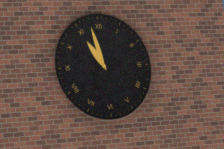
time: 10:58
